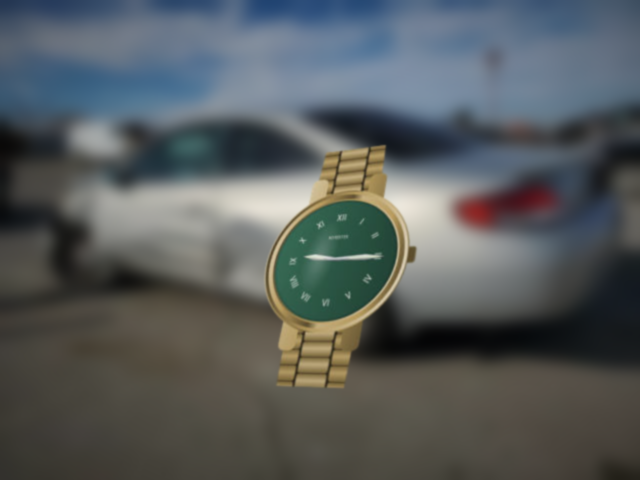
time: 9:15
